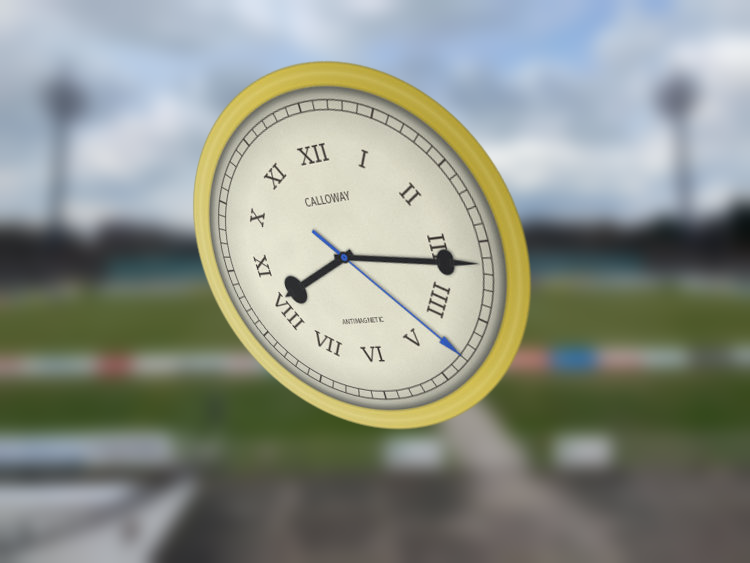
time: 8:16:23
